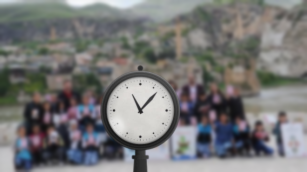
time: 11:07
